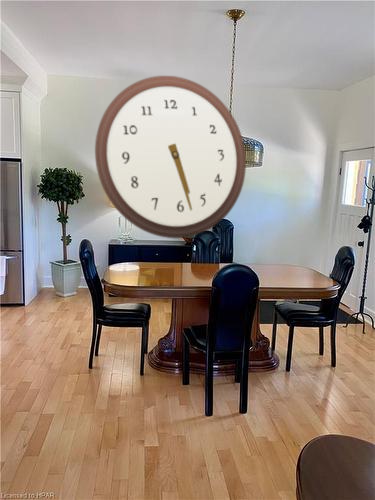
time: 5:28
